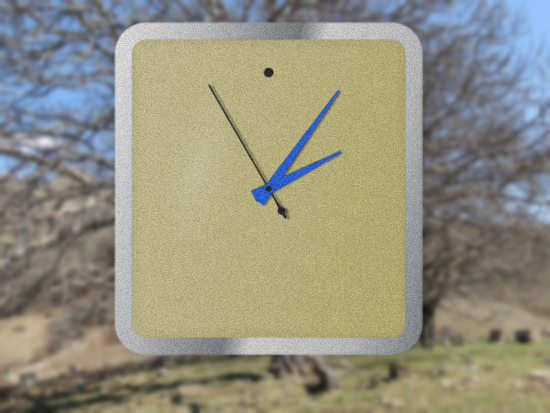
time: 2:05:55
